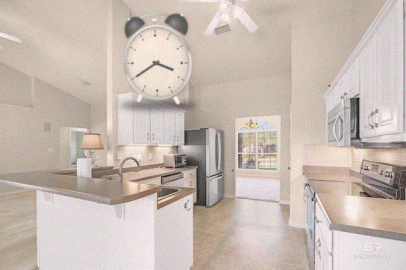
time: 3:40
